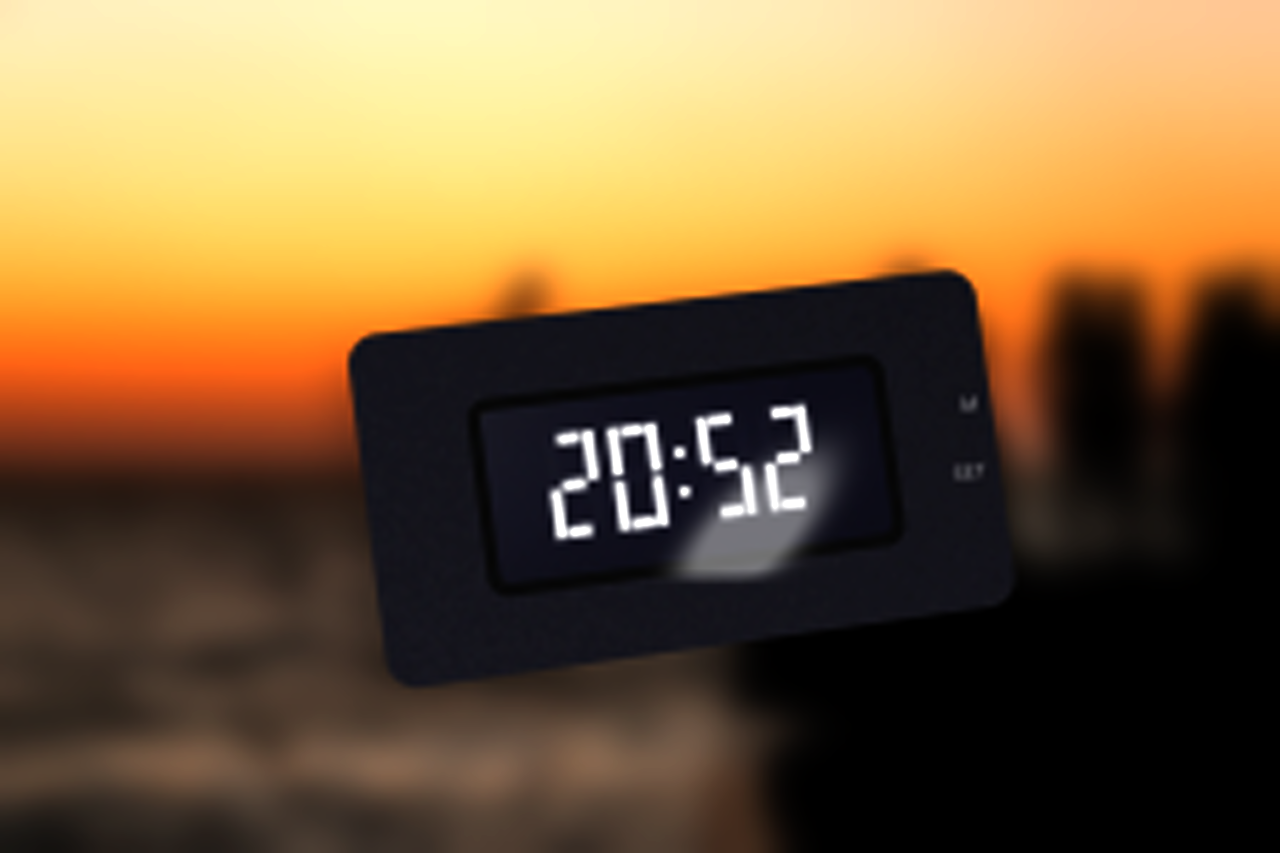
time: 20:52
